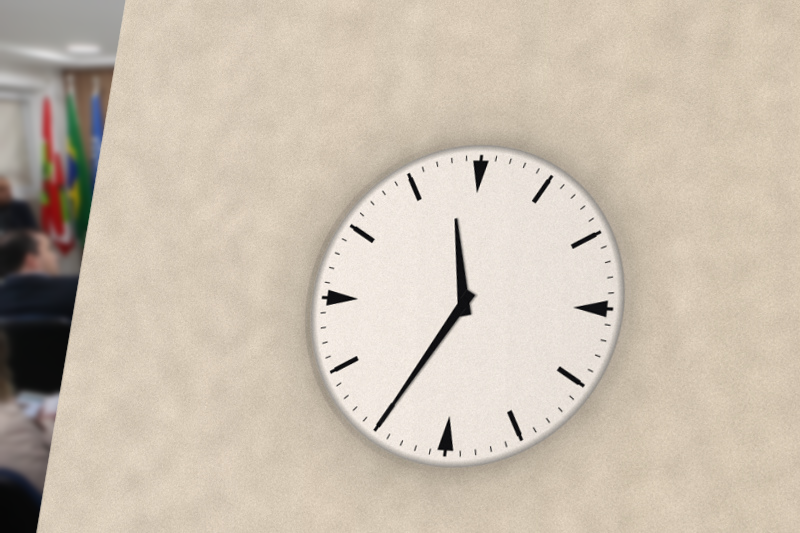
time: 11:35
